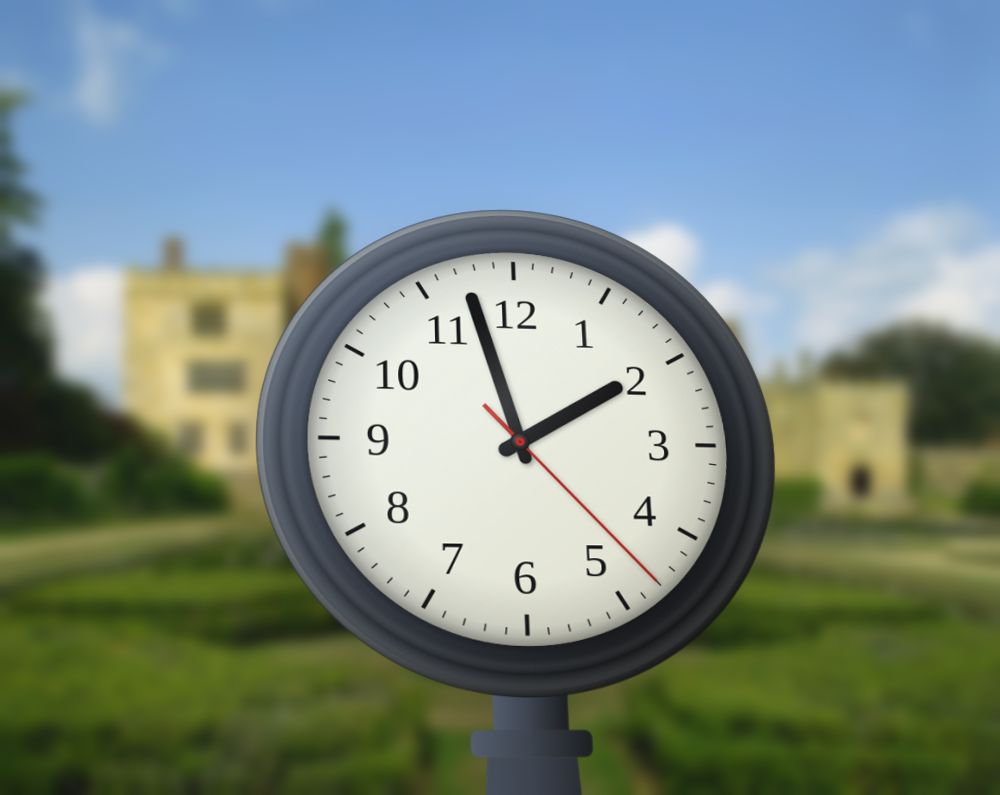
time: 1:57:23
